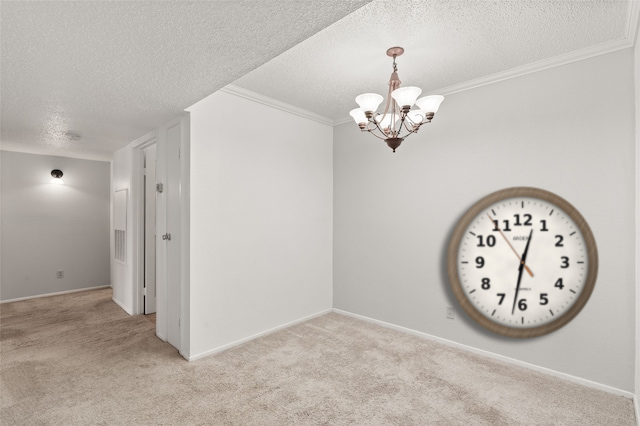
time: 12:31:54
